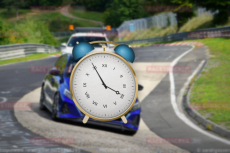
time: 3:55
